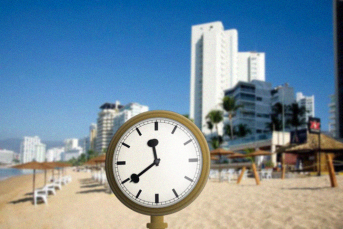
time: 11:39
